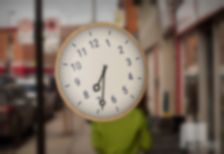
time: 7:34
